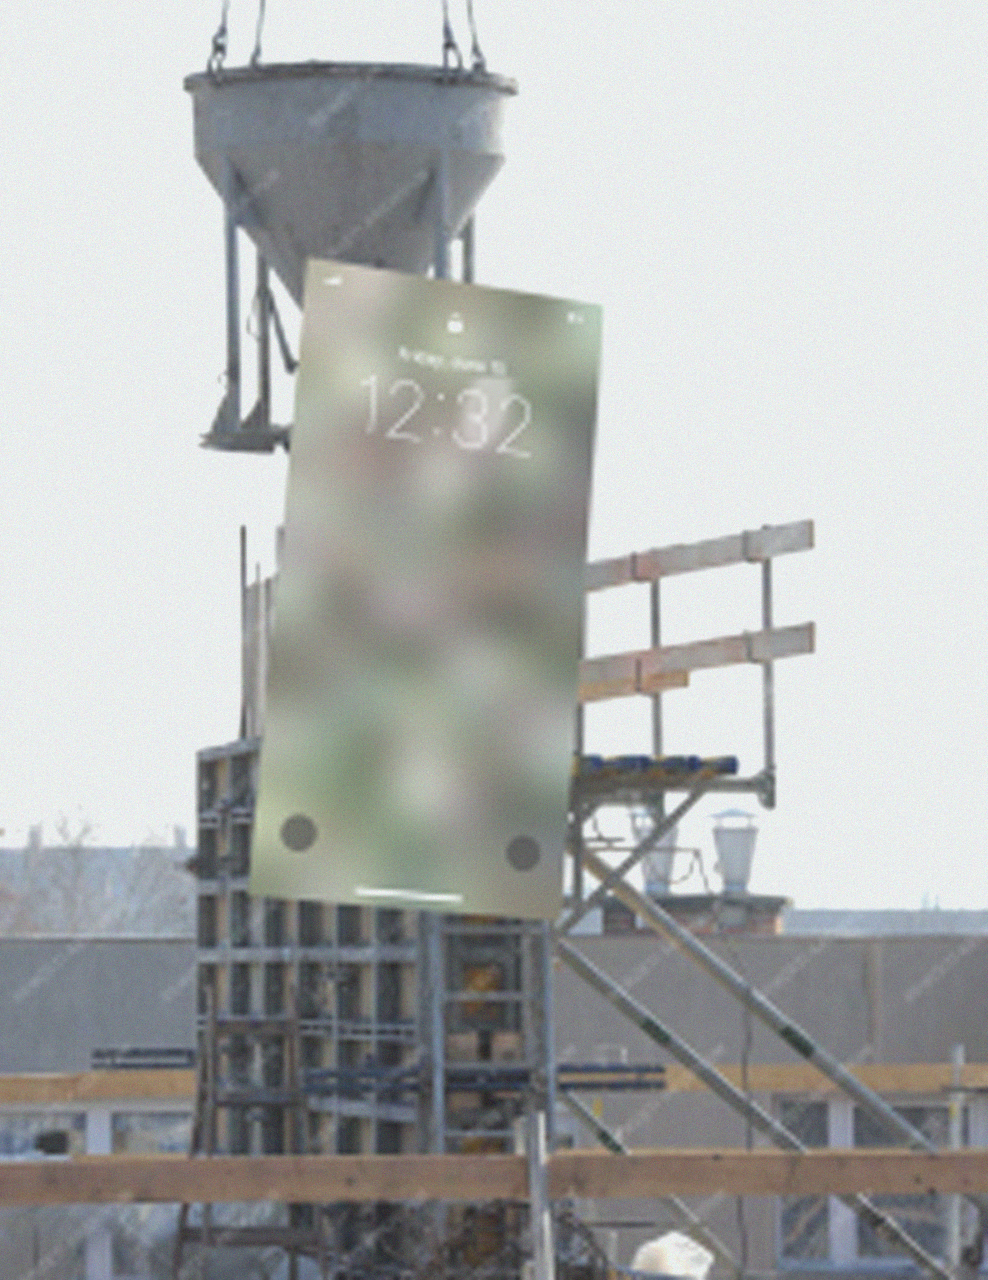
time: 12:32
